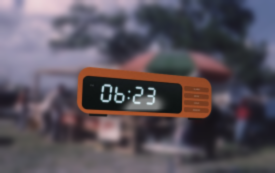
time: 6:23
